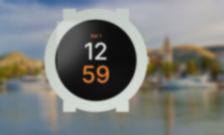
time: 12:59
